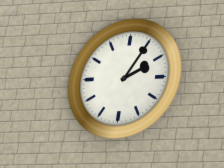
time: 2:05
